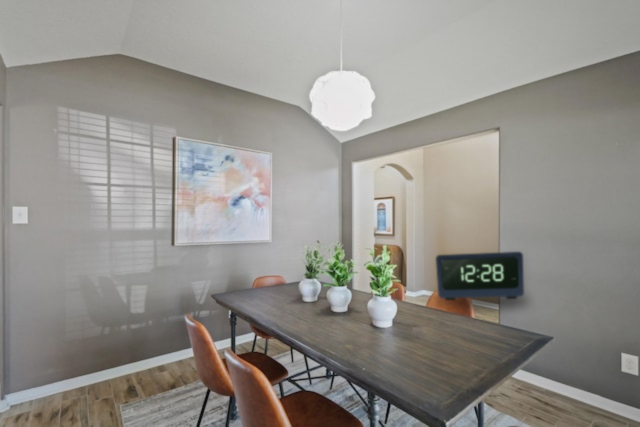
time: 12:28
